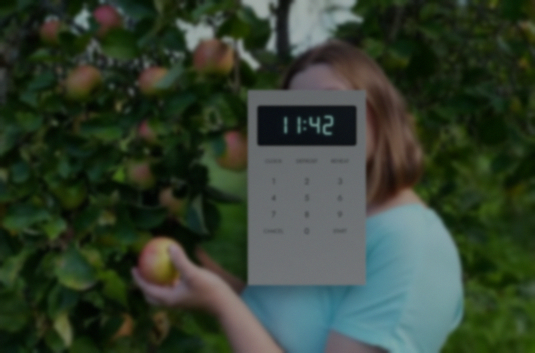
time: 11:42
